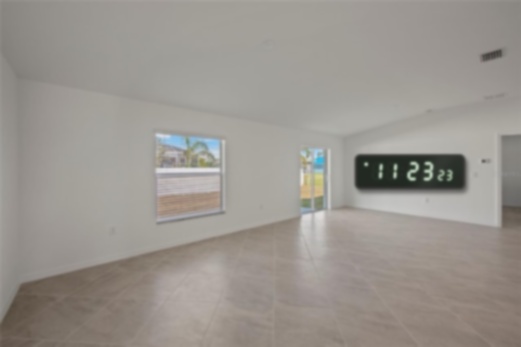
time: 11:23
